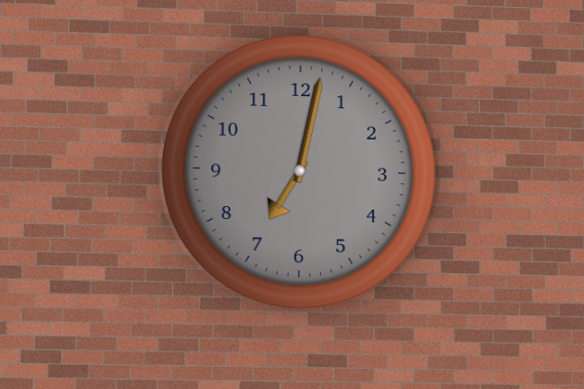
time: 7:02
